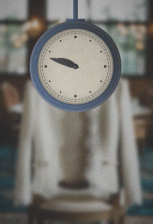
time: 9:48
